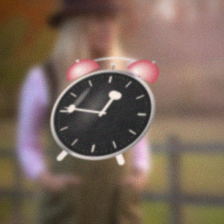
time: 12:46
